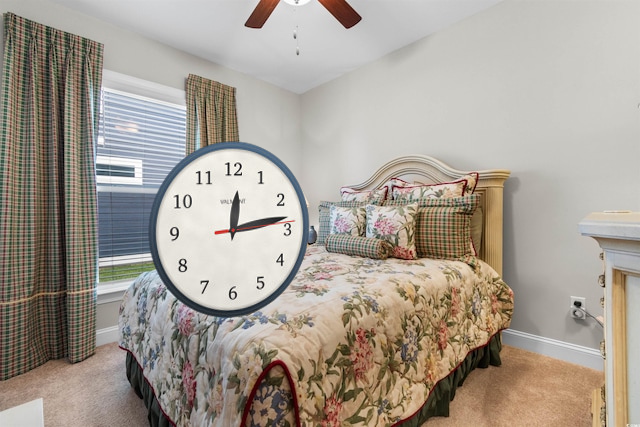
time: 12:13:14
